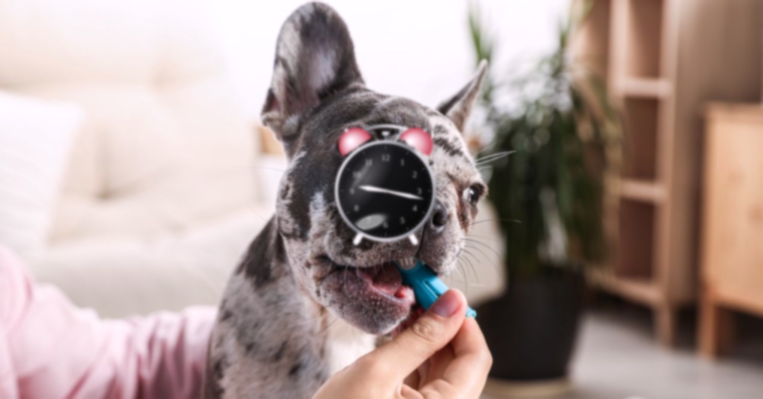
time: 9:17
